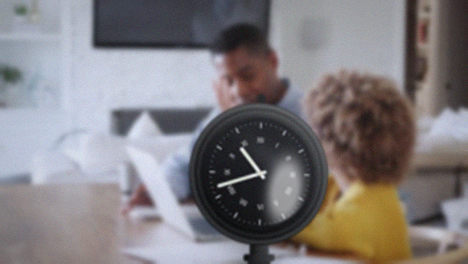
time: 10:42
